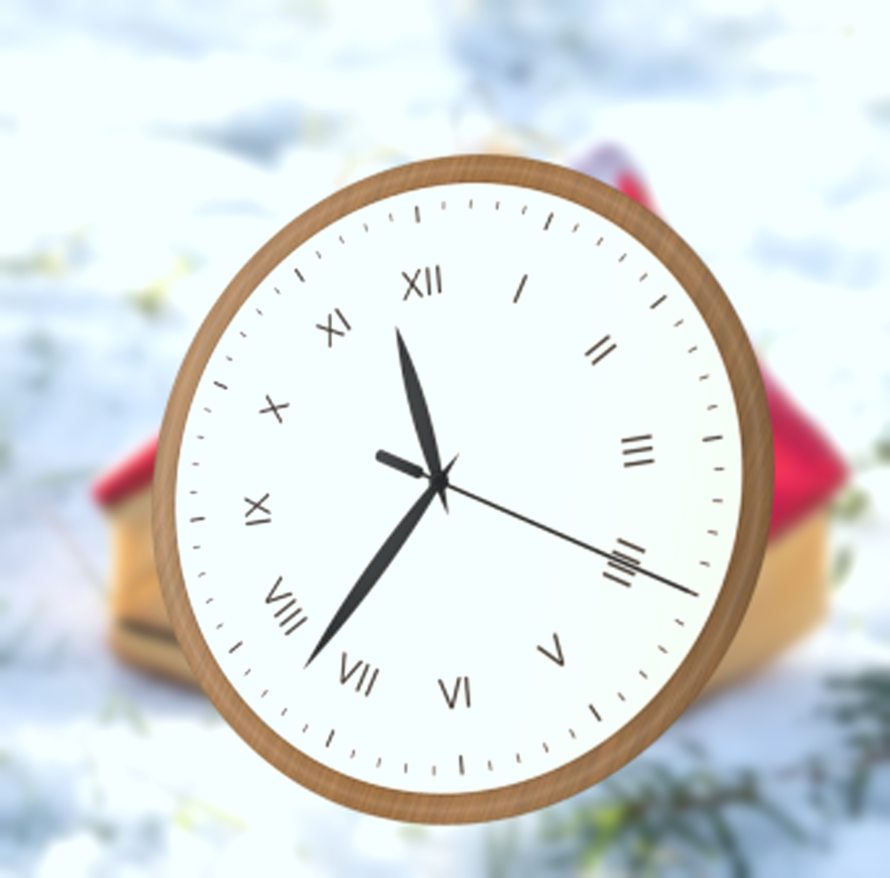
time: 11:37:20
